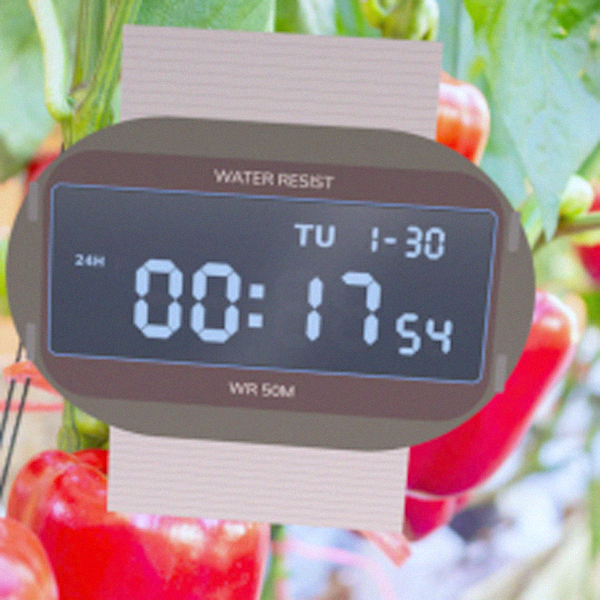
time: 0:17:54
